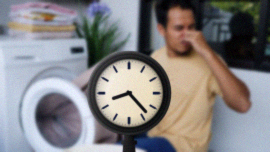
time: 8:23
